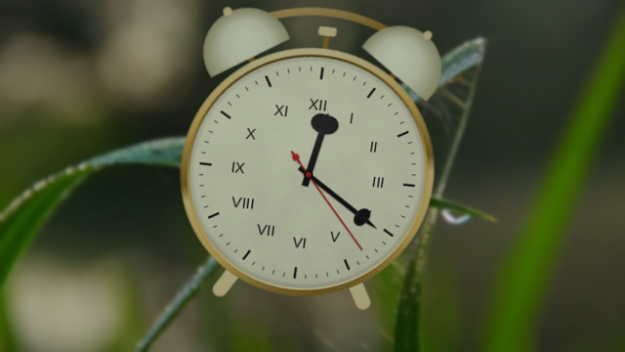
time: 12:20:23
